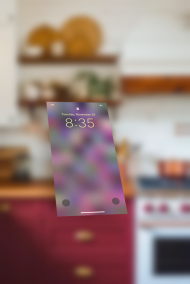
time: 8:35
